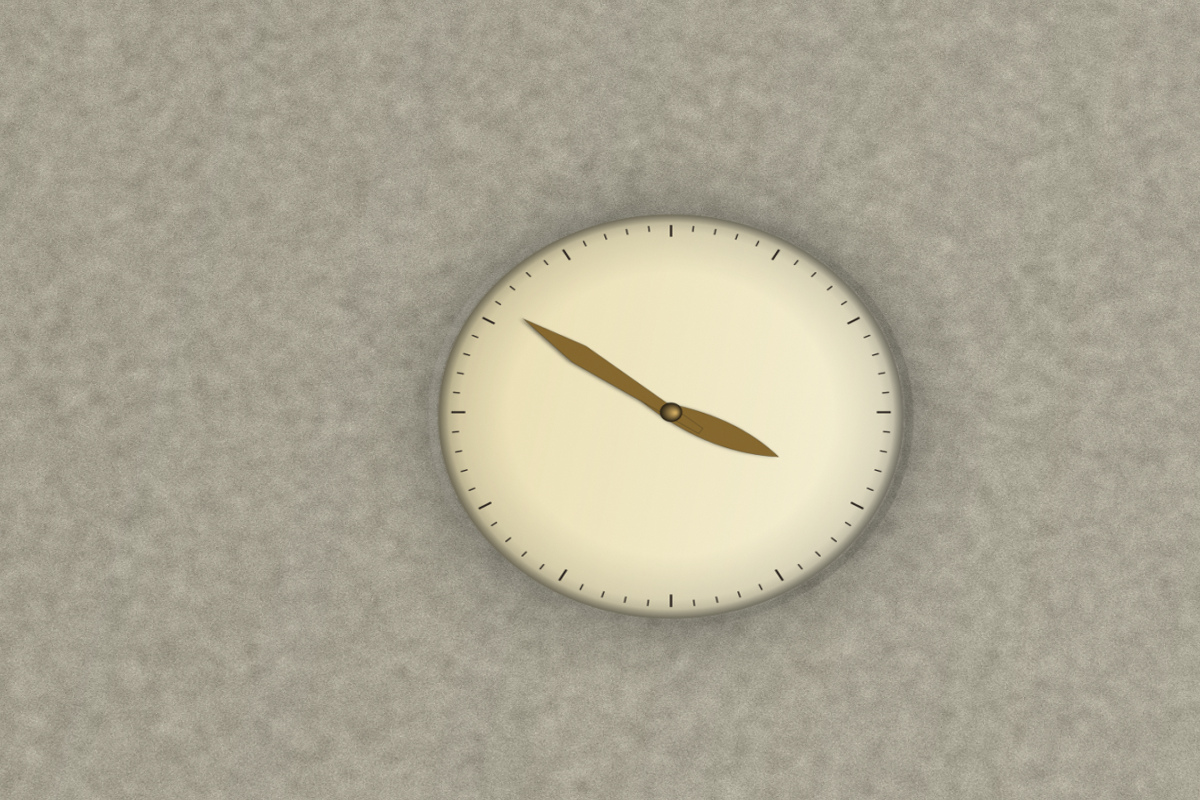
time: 3:51
